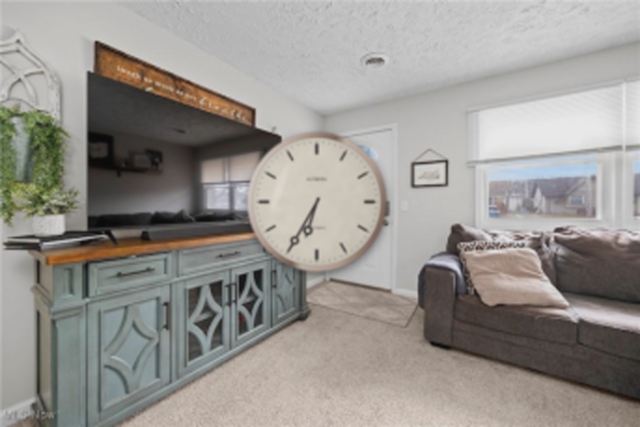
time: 6:35
